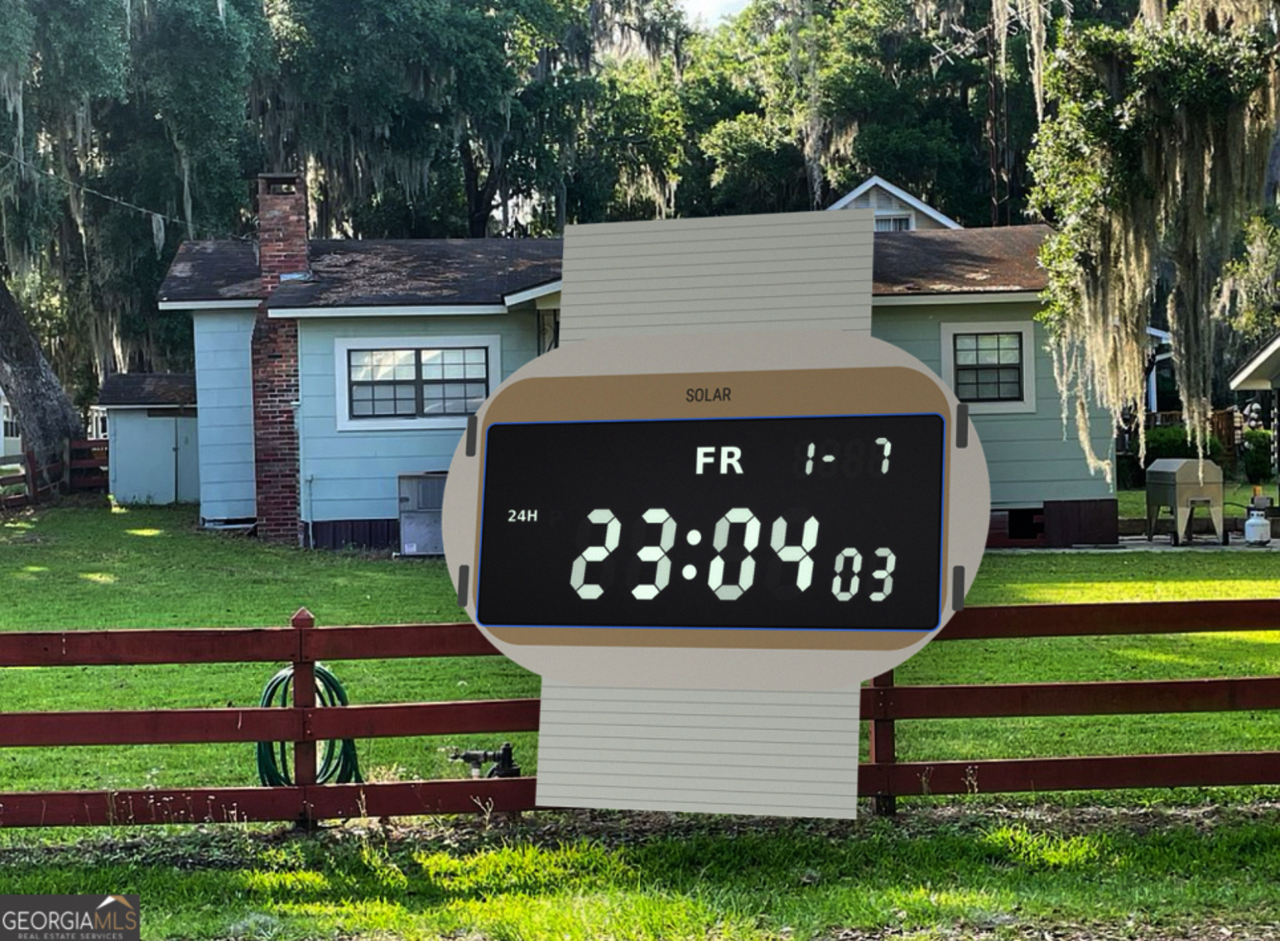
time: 23:04:03
